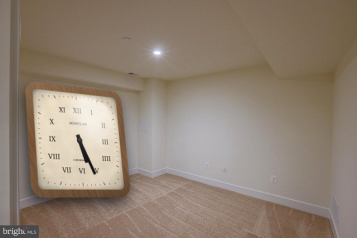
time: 5:26
